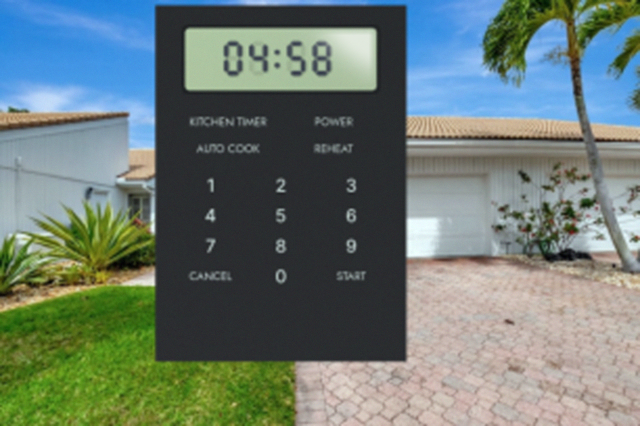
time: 4:58
